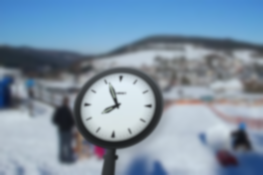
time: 7:56
